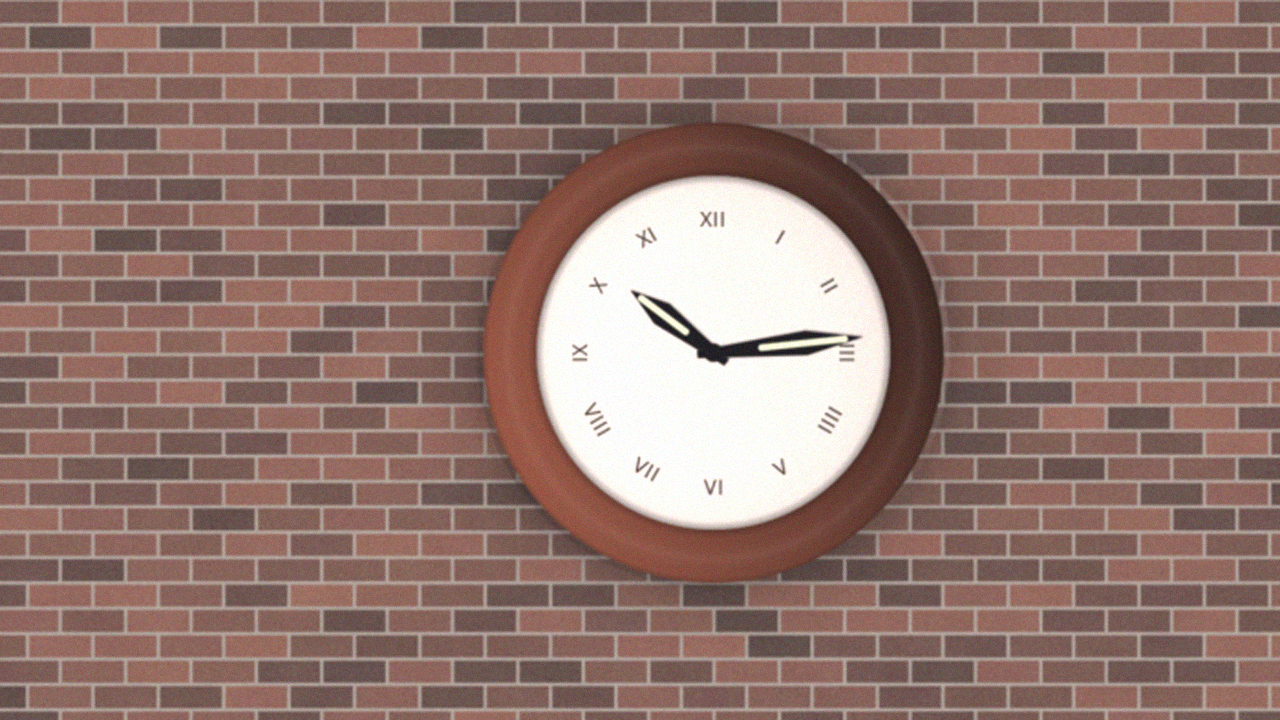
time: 10:14
